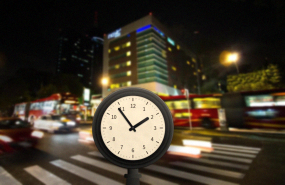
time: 1:54
